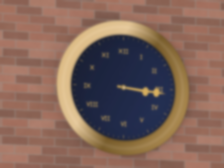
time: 3:16
